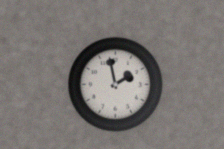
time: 1:58
